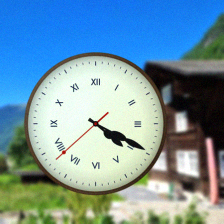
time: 4:19:38
